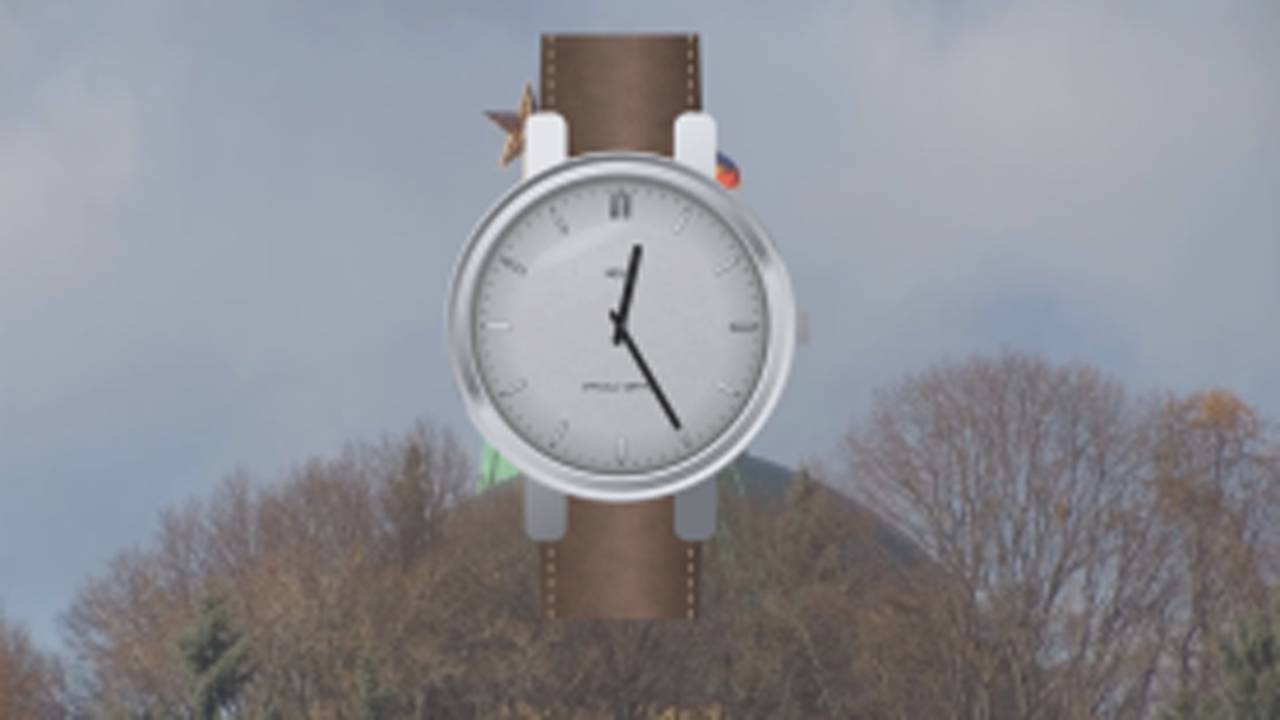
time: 12:25
